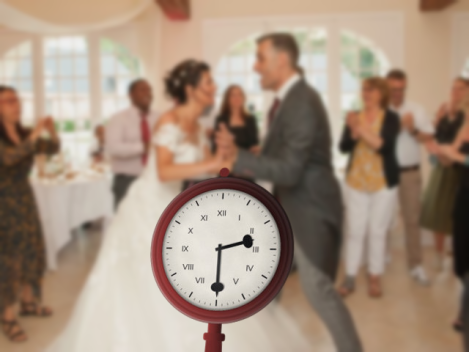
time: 2:30
